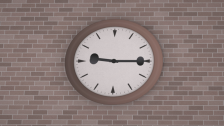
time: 9:15
